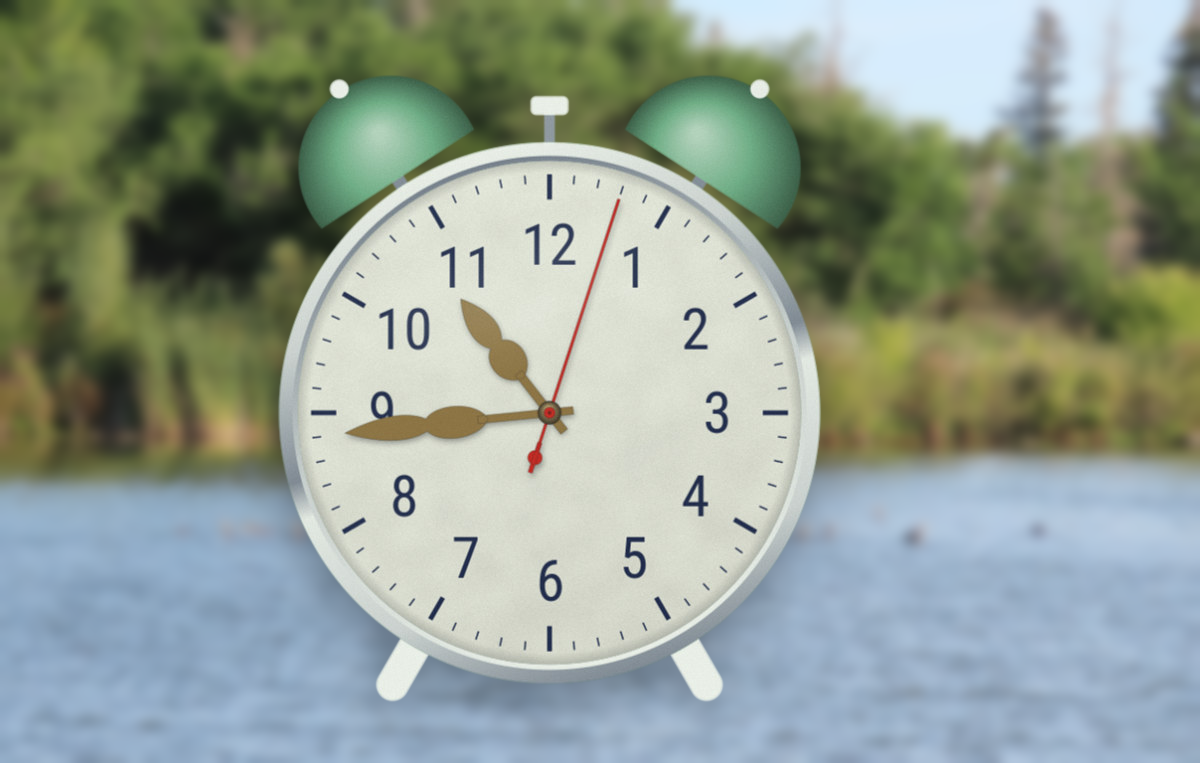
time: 10:44:03
